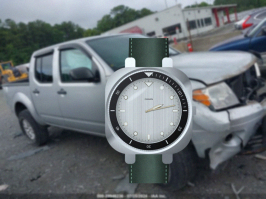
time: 2:13
